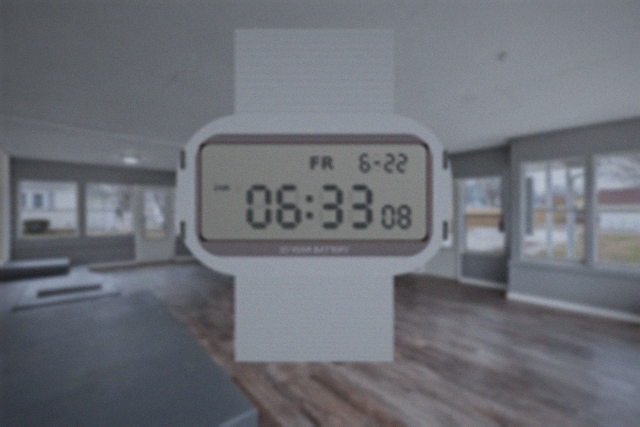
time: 6:33:08
